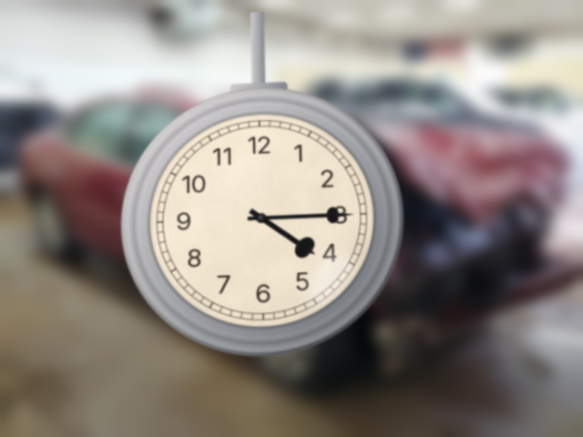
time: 4:15
